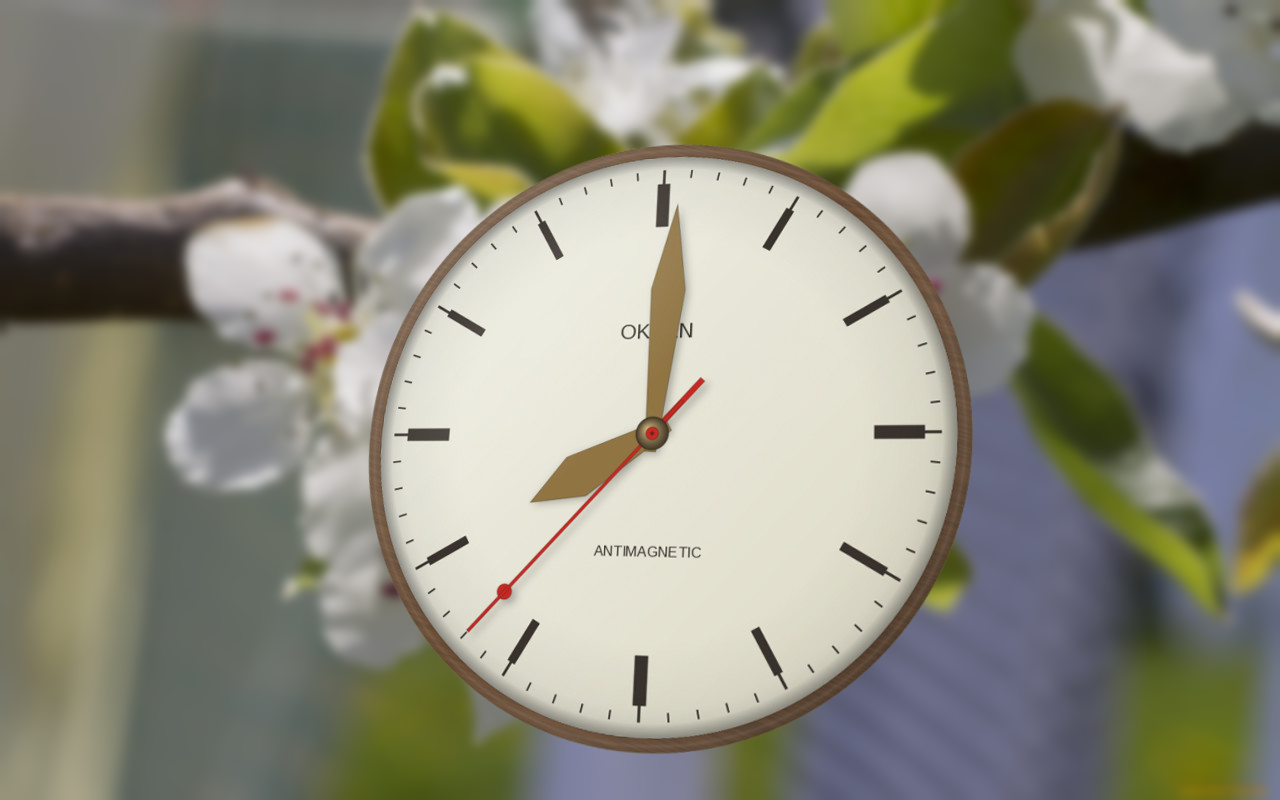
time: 8:00:37
